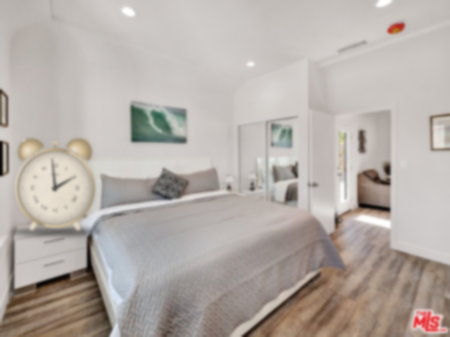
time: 1:59
